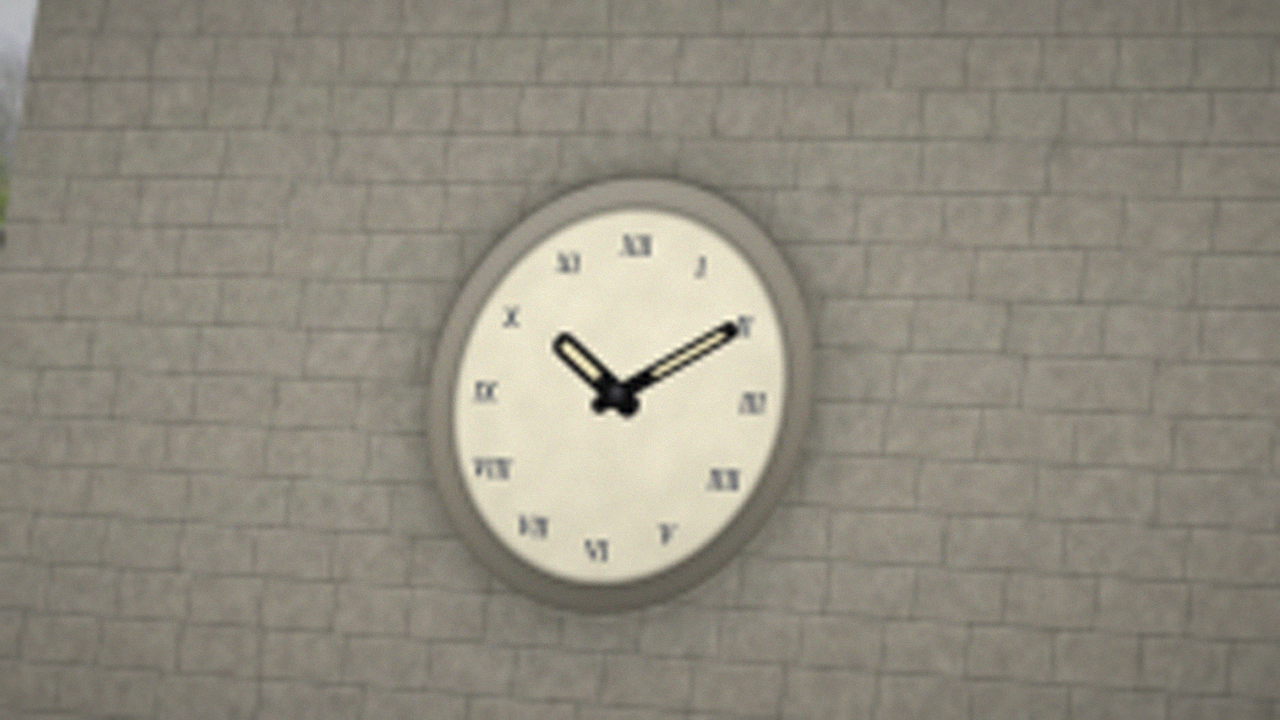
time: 10:10
